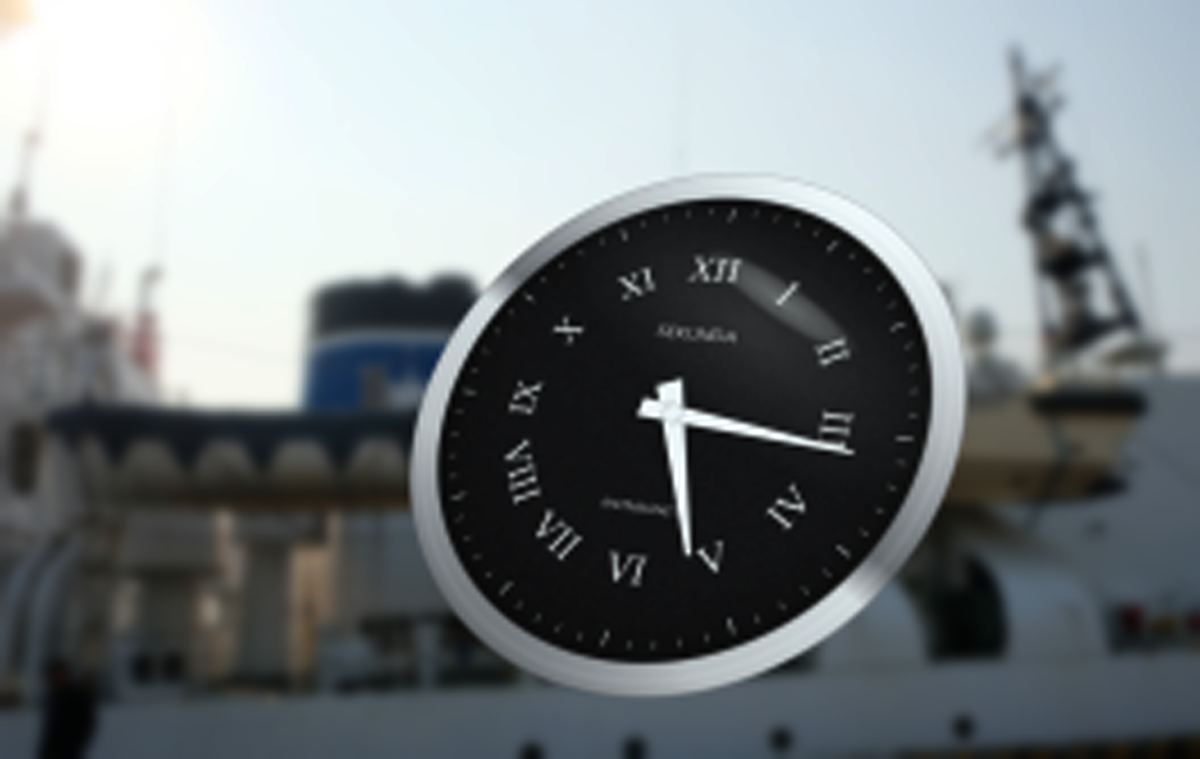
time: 5:16
